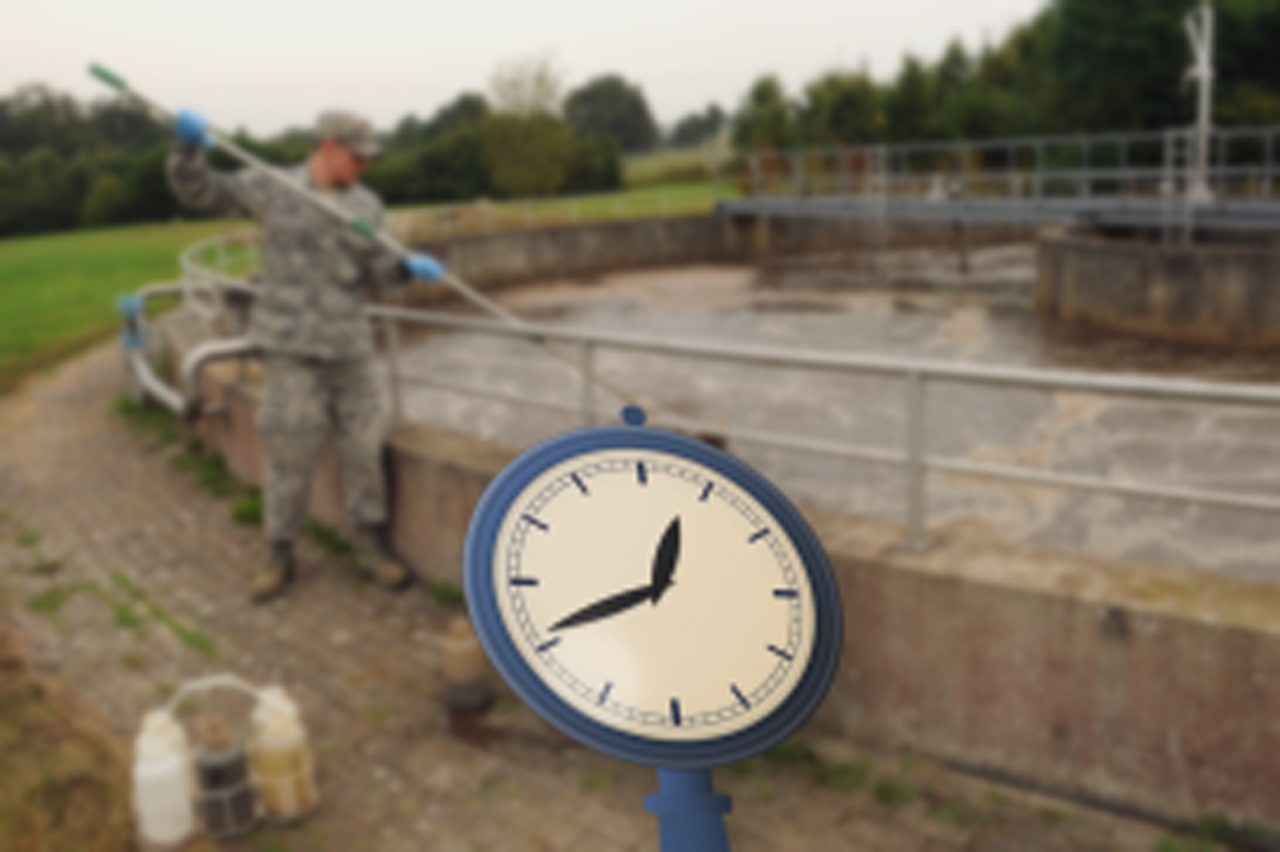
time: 12:41
